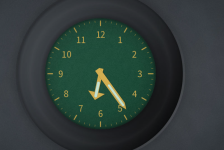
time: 6:24
